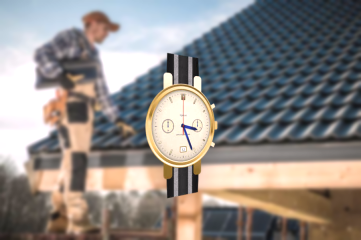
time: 3:26
